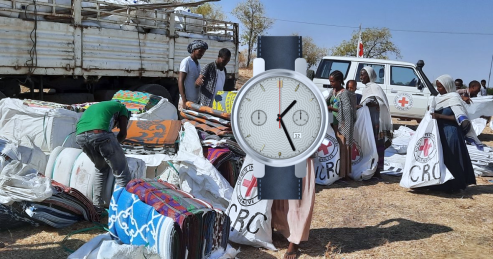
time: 1:26
